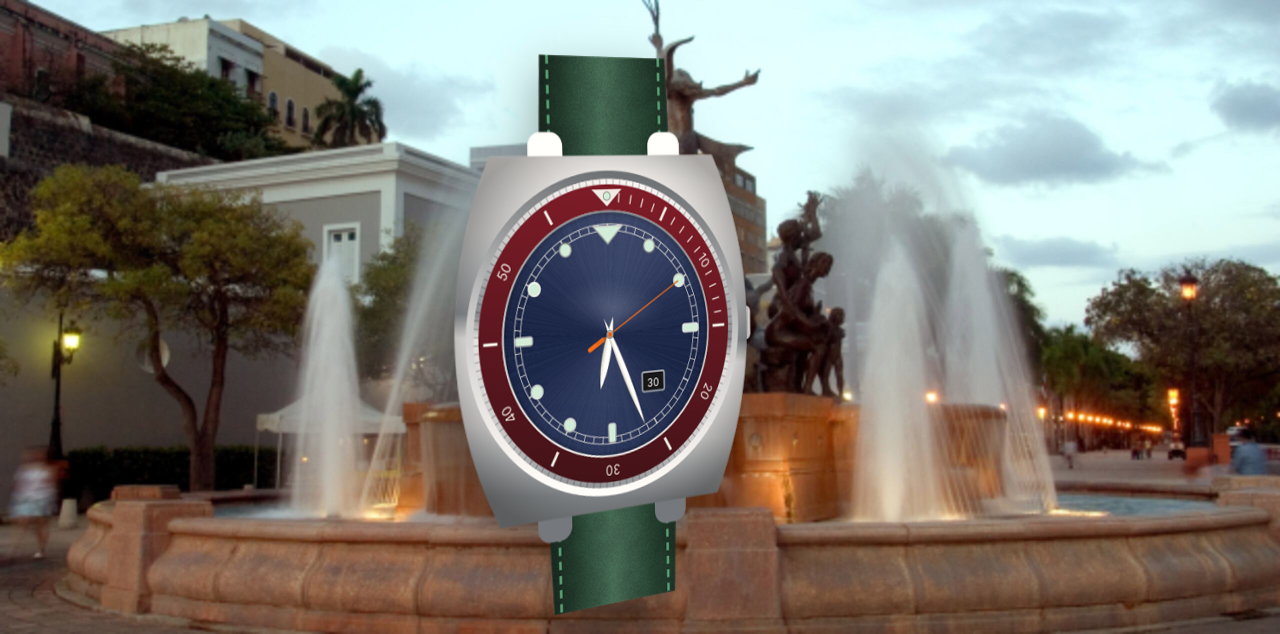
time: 6:26:10
